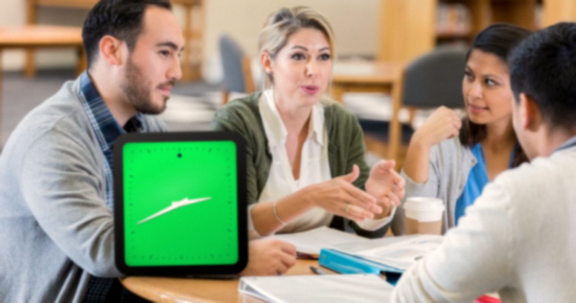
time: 2:41
